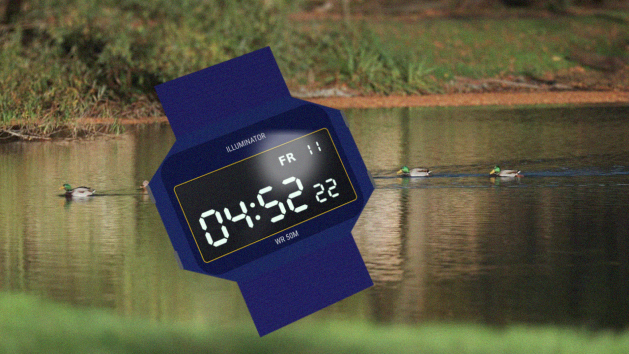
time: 4:52:22
